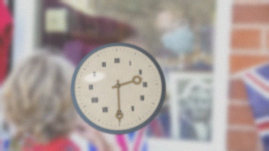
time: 2:30
